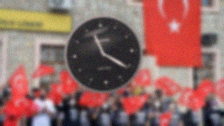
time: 11:21
